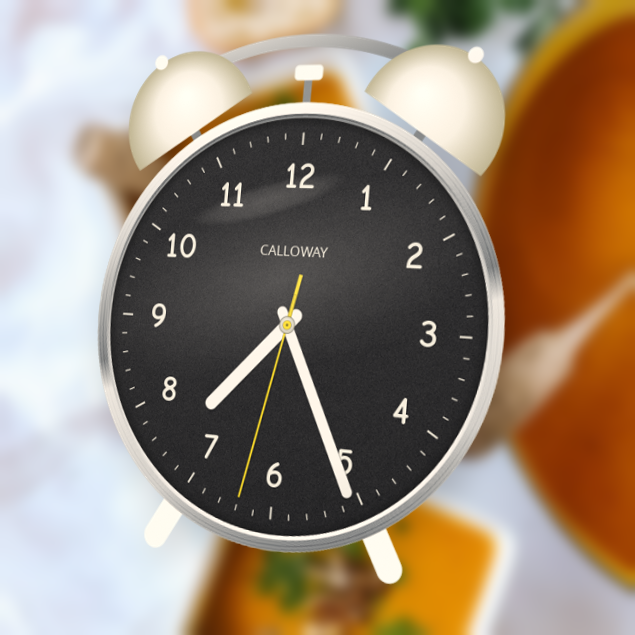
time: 7:25:32
